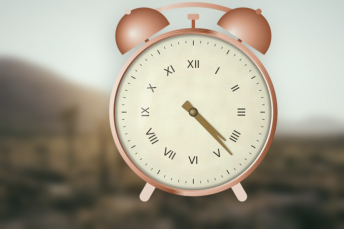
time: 4:23
